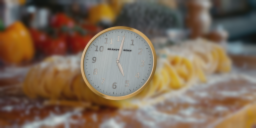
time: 5:01
